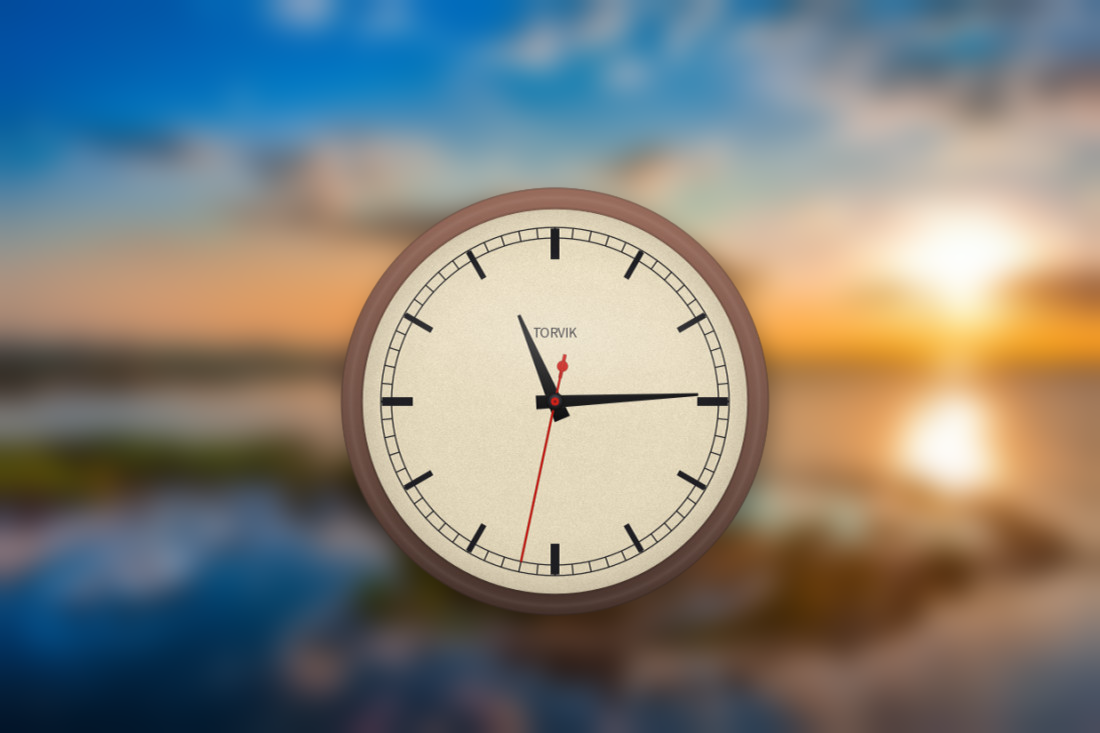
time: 11:14:32
